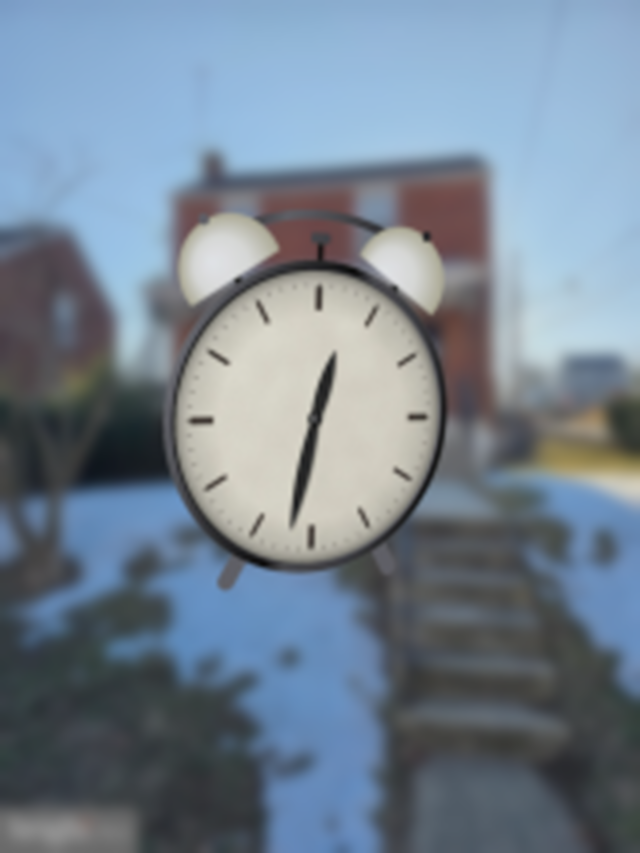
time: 12:32
